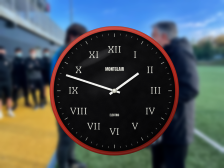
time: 1:48
